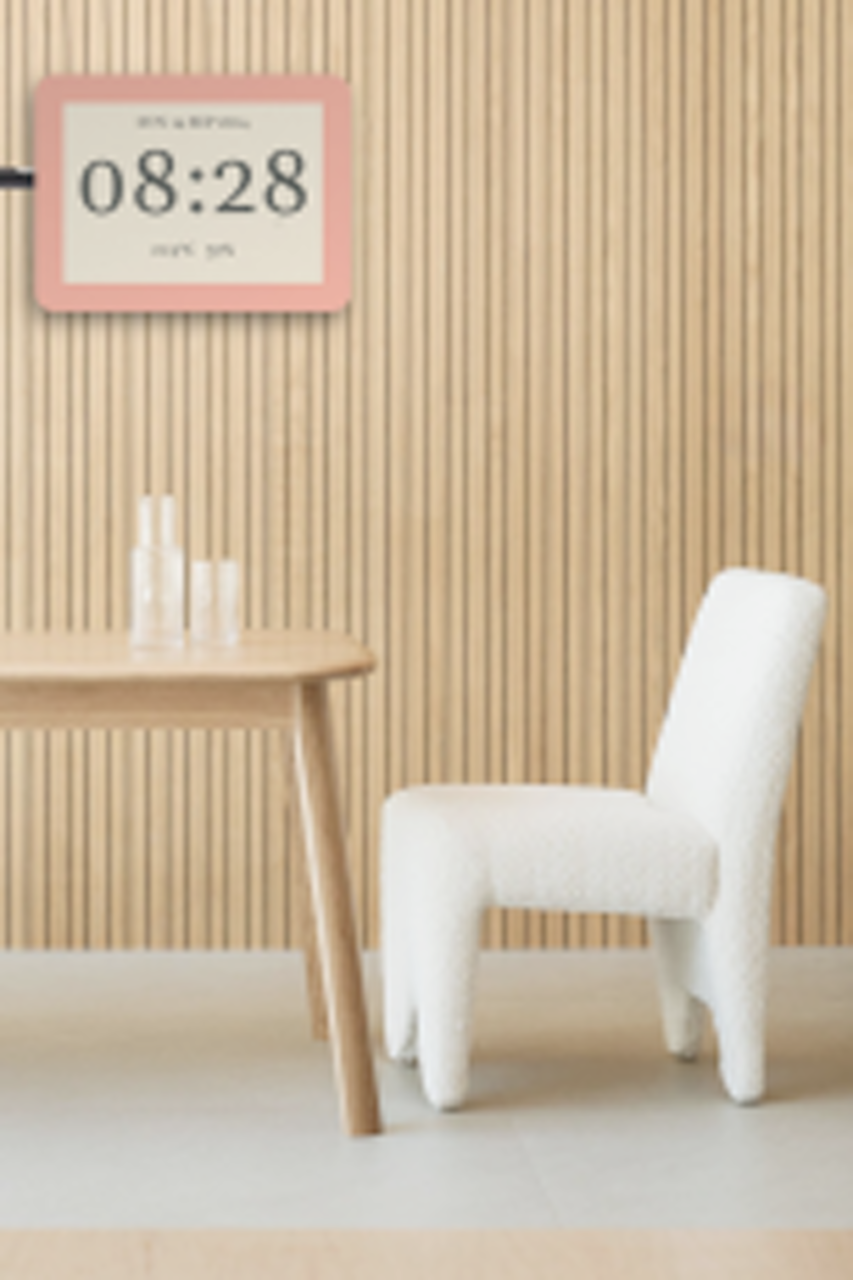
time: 8:28
